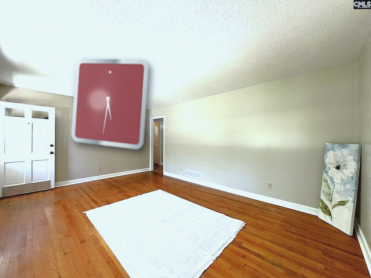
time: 5:31
